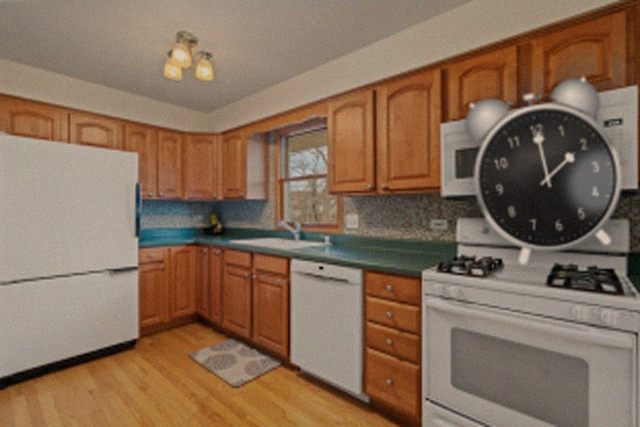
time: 2:00
